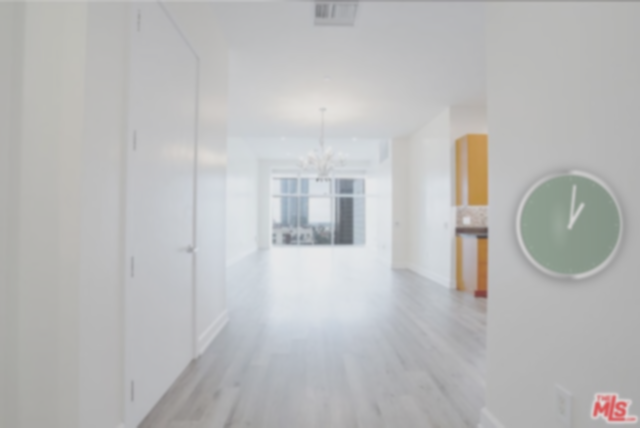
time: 1:01
